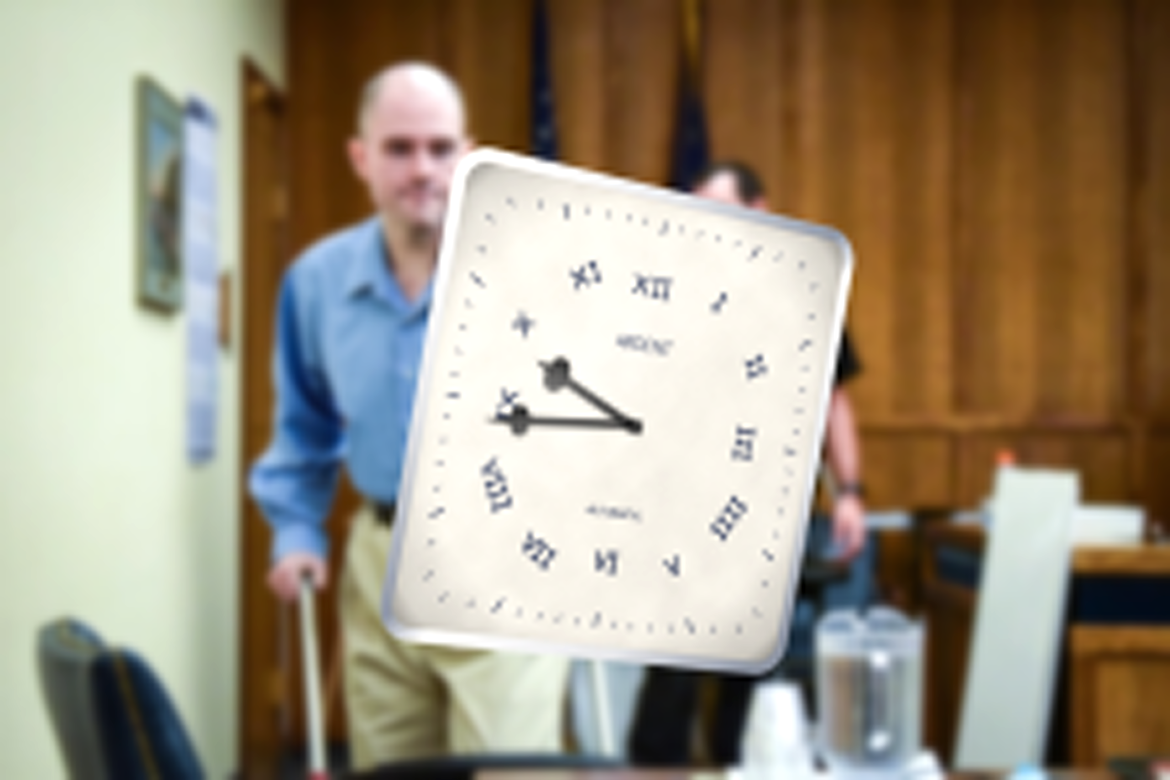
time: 9:44
